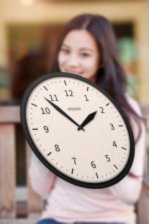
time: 1:53
